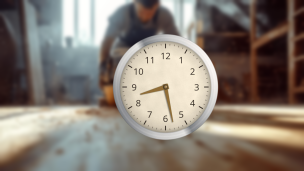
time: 8:28
